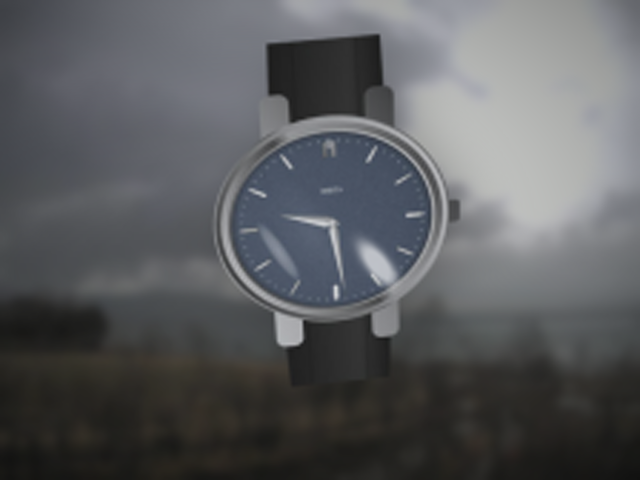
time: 9:29
